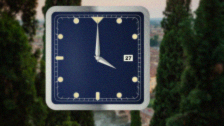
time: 4:00
